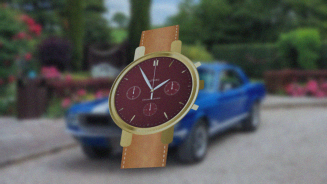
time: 1:55
